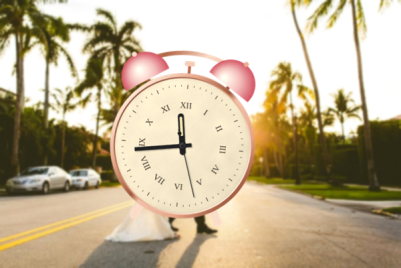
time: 11:43:27
